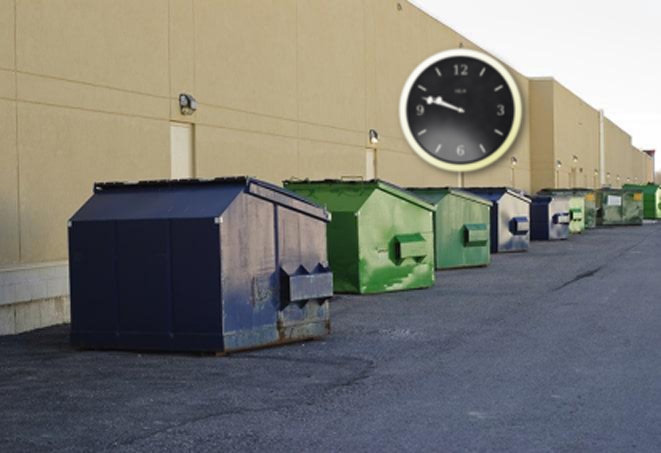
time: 9:48
